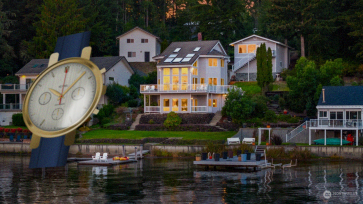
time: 10:07
